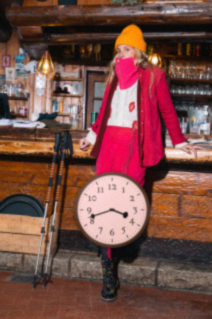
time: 3:42
